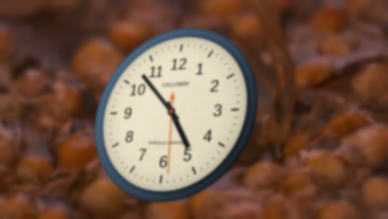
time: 4:52:29
